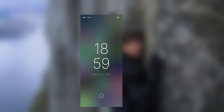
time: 18:59
